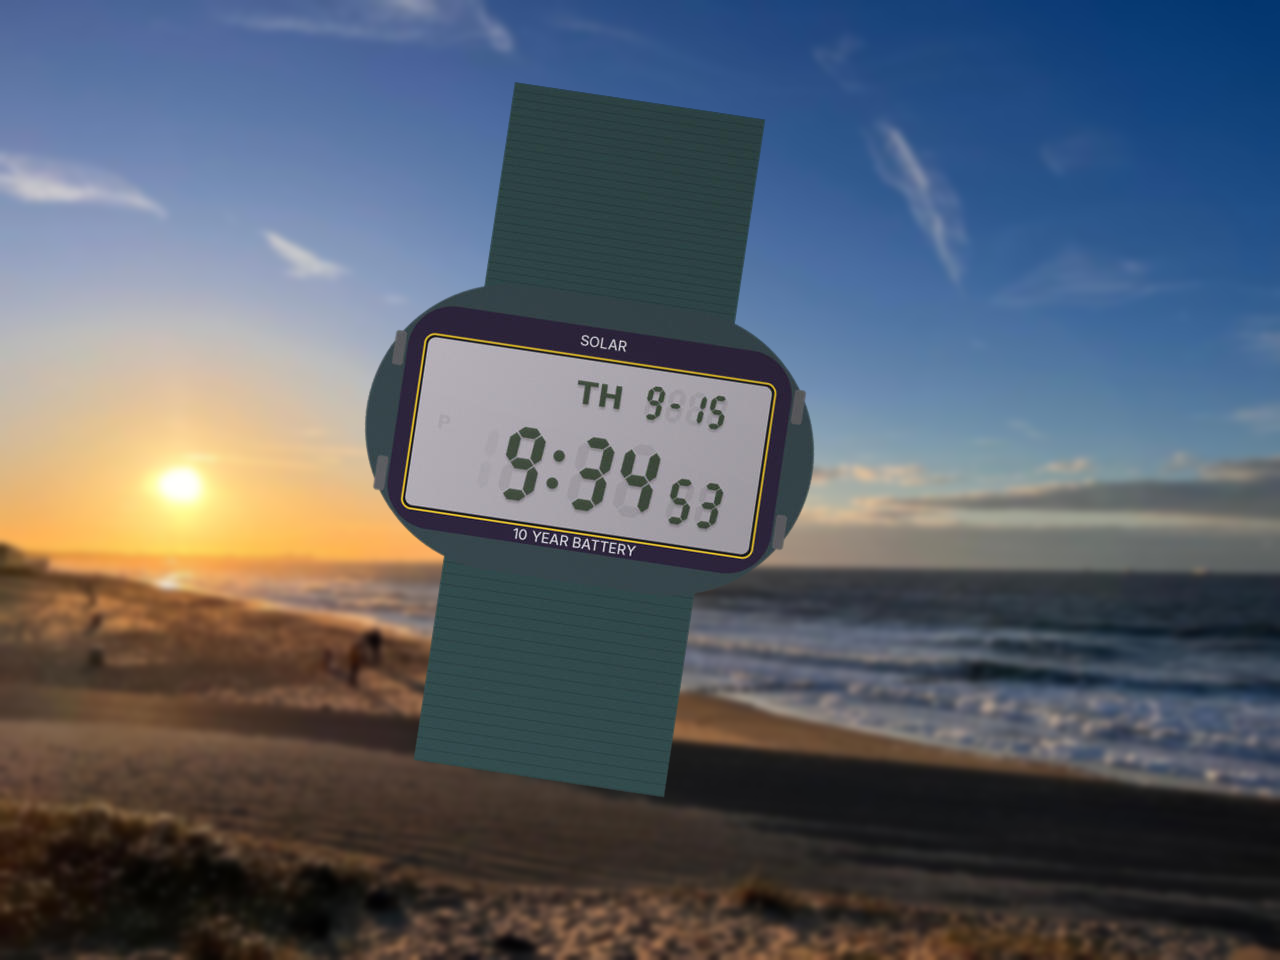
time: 9:34:53
